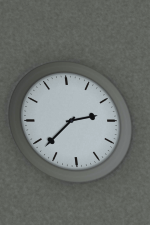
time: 2:38
